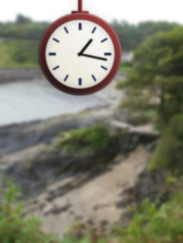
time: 1:17
